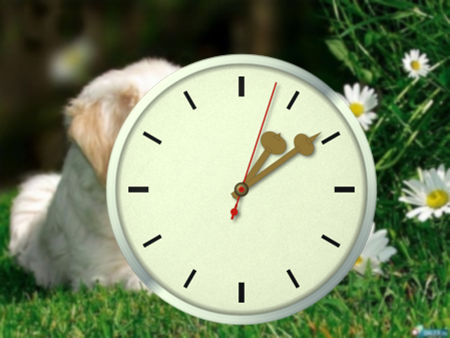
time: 1:09:03
